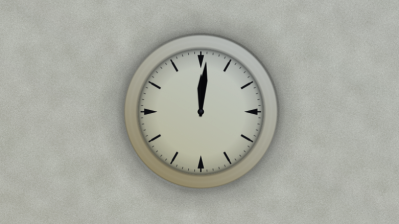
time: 12:01
